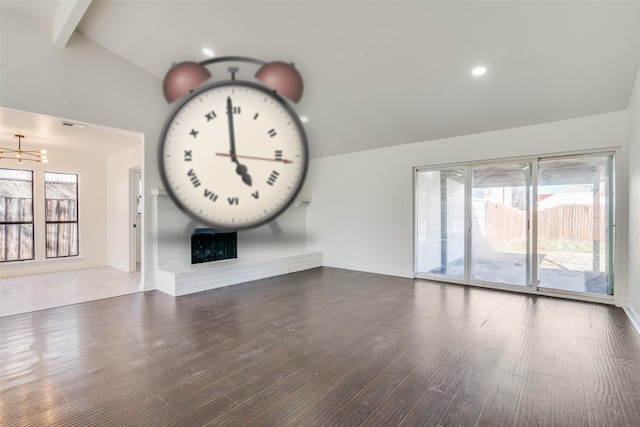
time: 4:59:16
